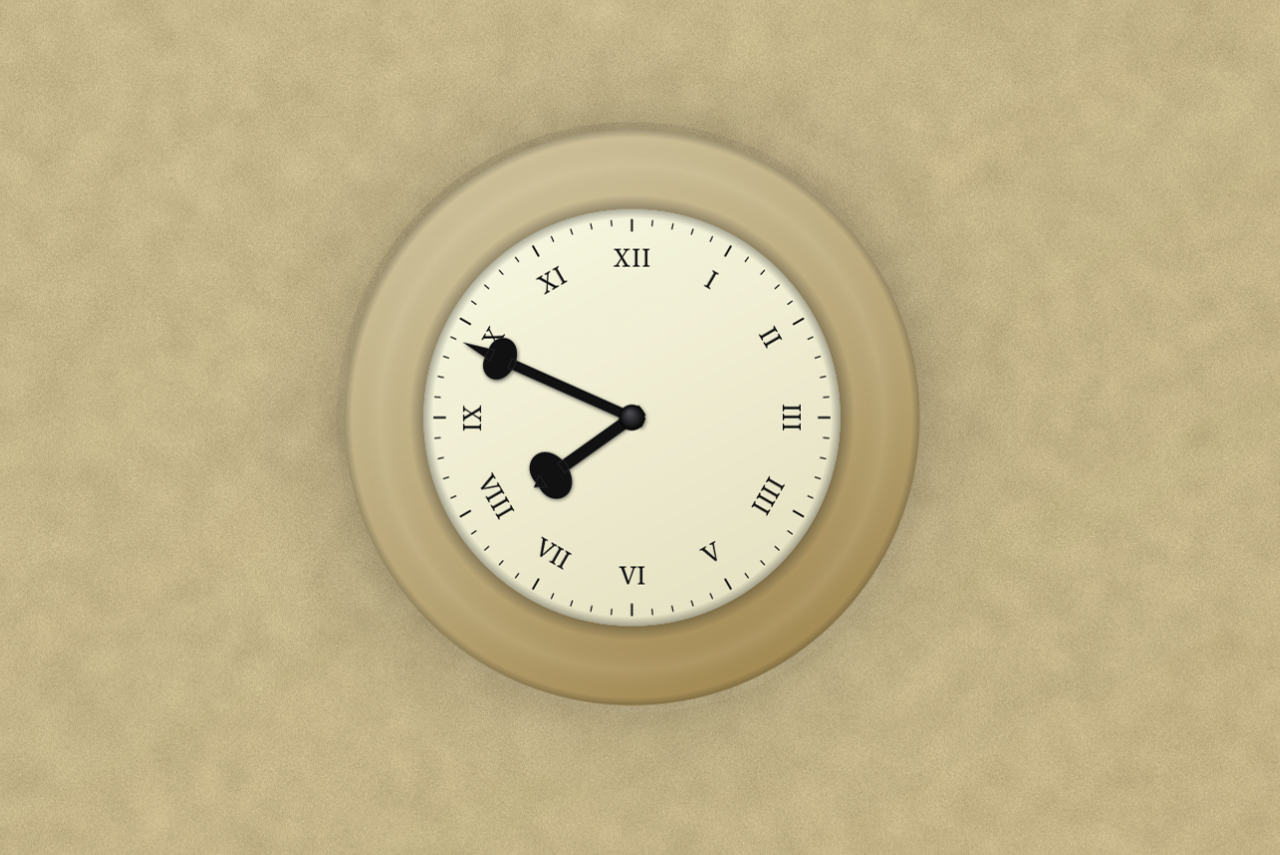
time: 7:49
